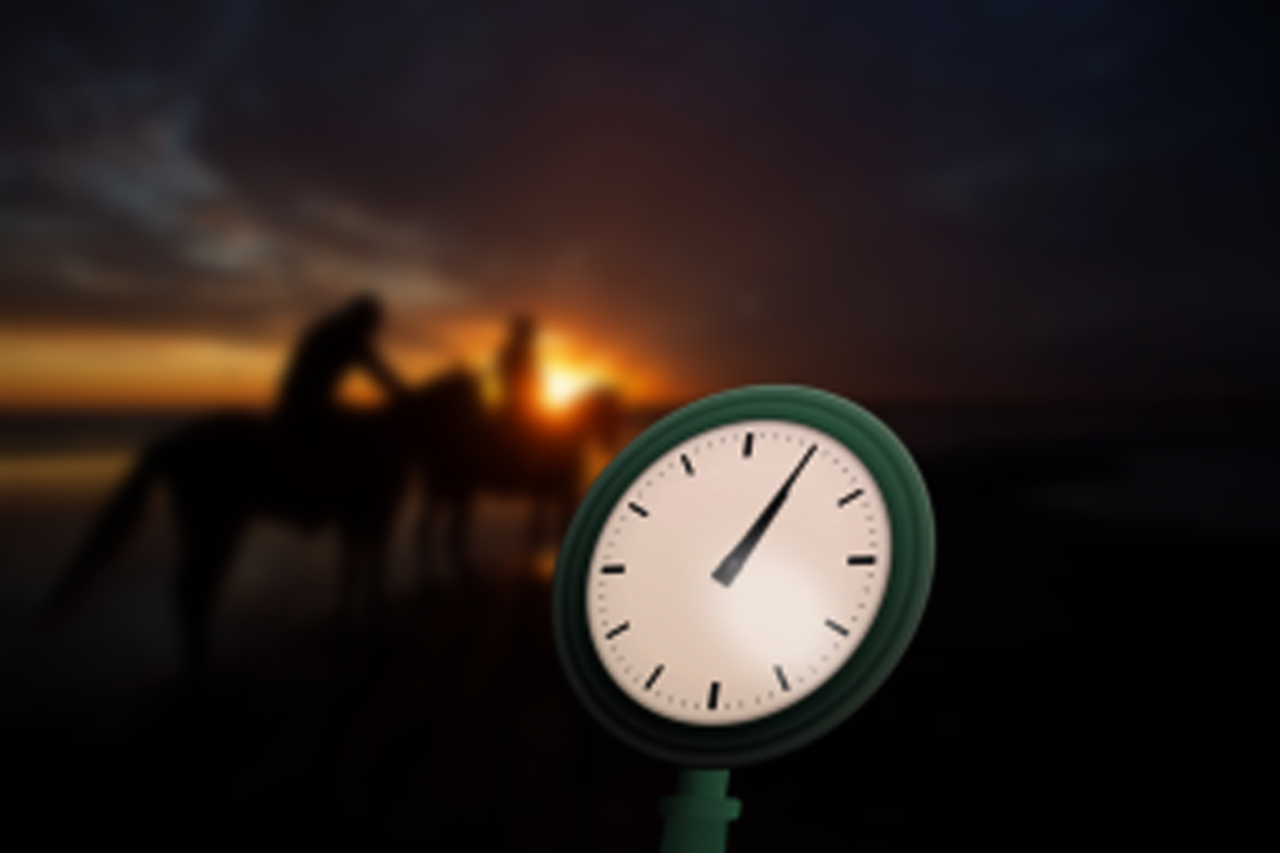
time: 1:05
